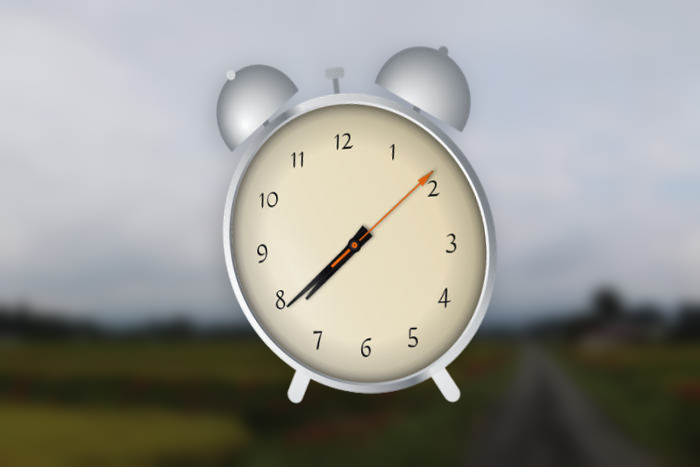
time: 7:39:09
